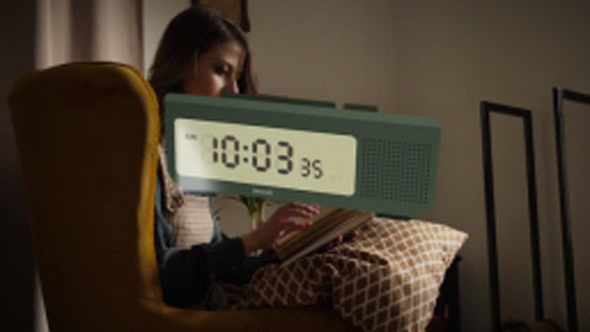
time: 10:03:35
